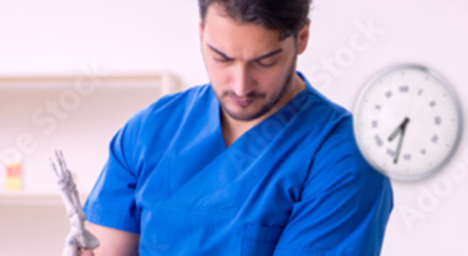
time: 7:33
